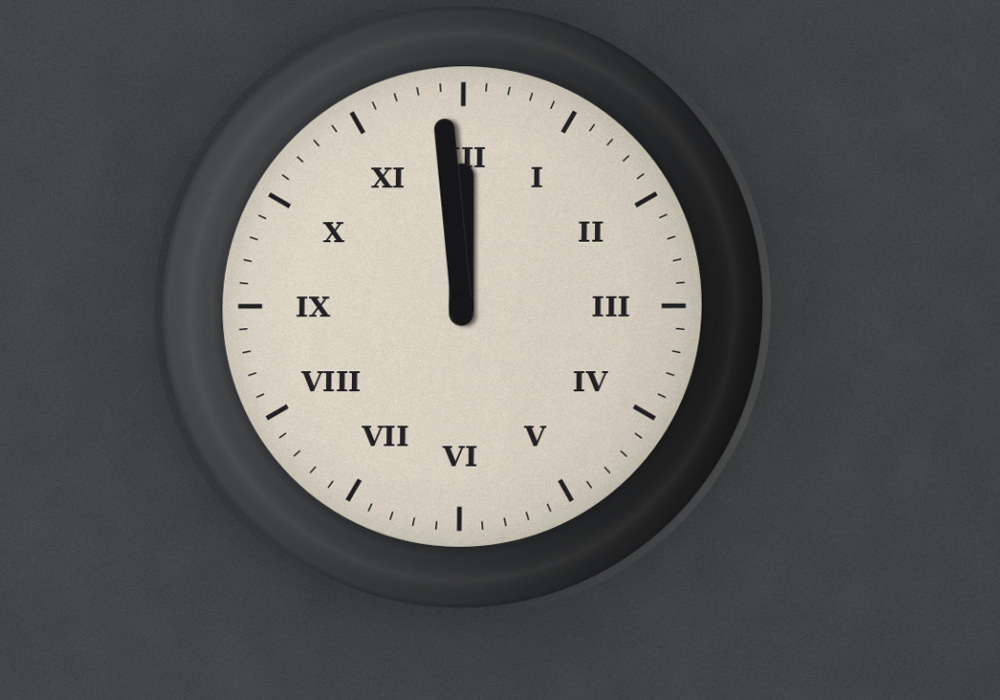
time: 11:59
